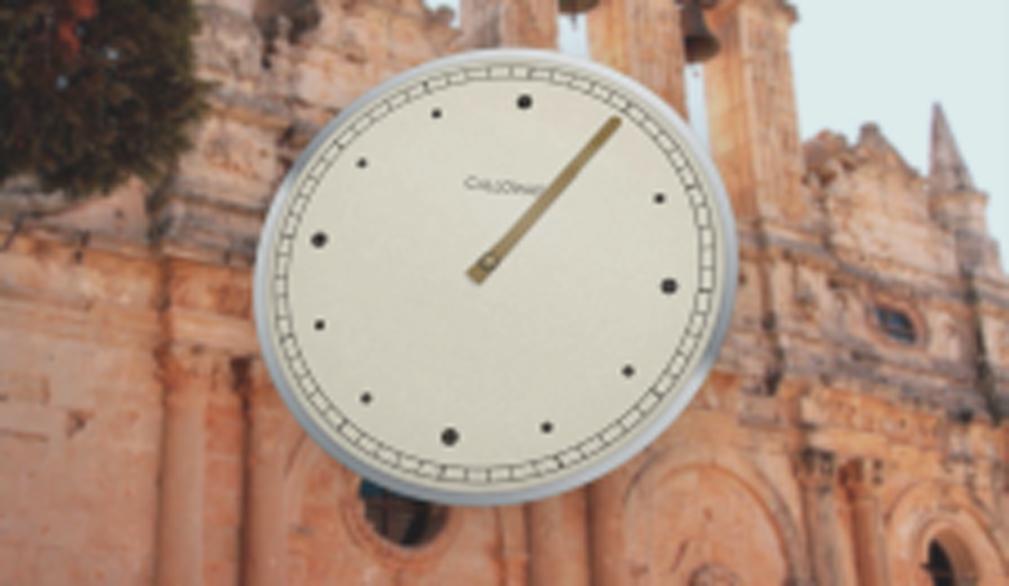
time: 1:05
